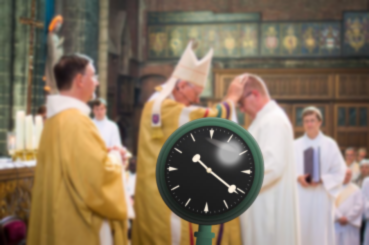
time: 10:21
